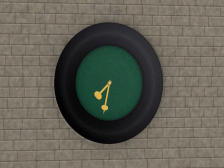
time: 7:32
